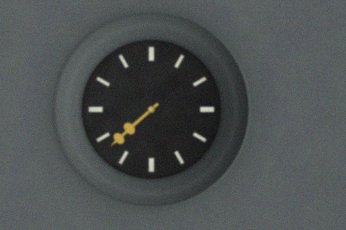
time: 7:38
